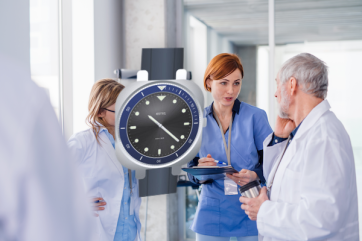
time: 10:22
